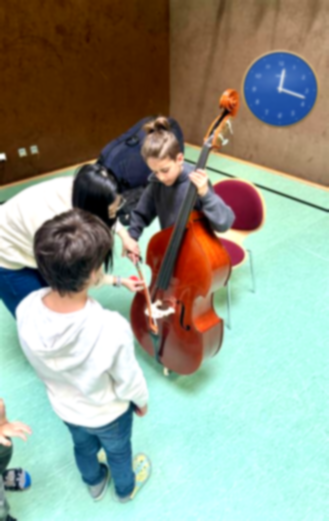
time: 12:18
